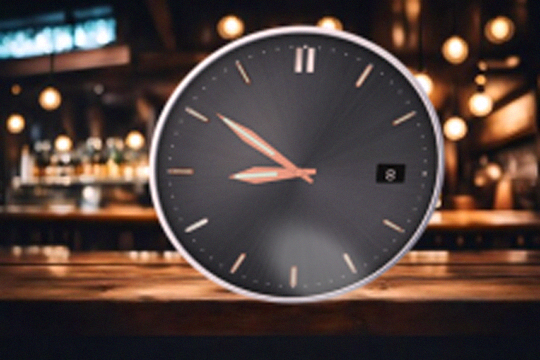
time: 8:51
